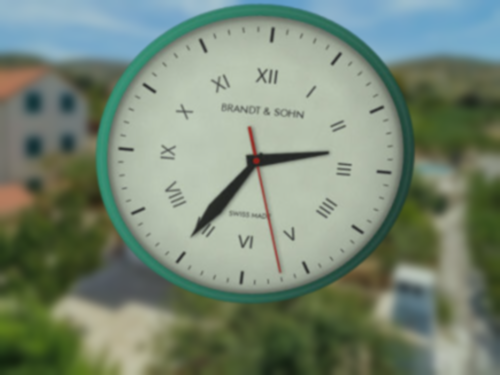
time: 2:35:27
